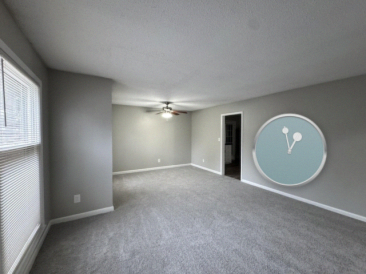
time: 12:58
